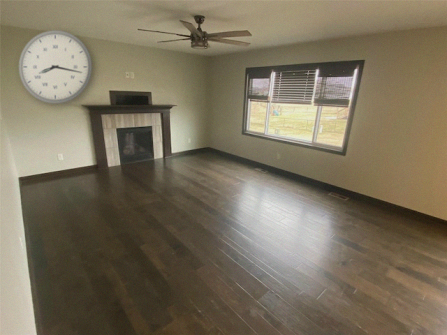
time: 8:17
